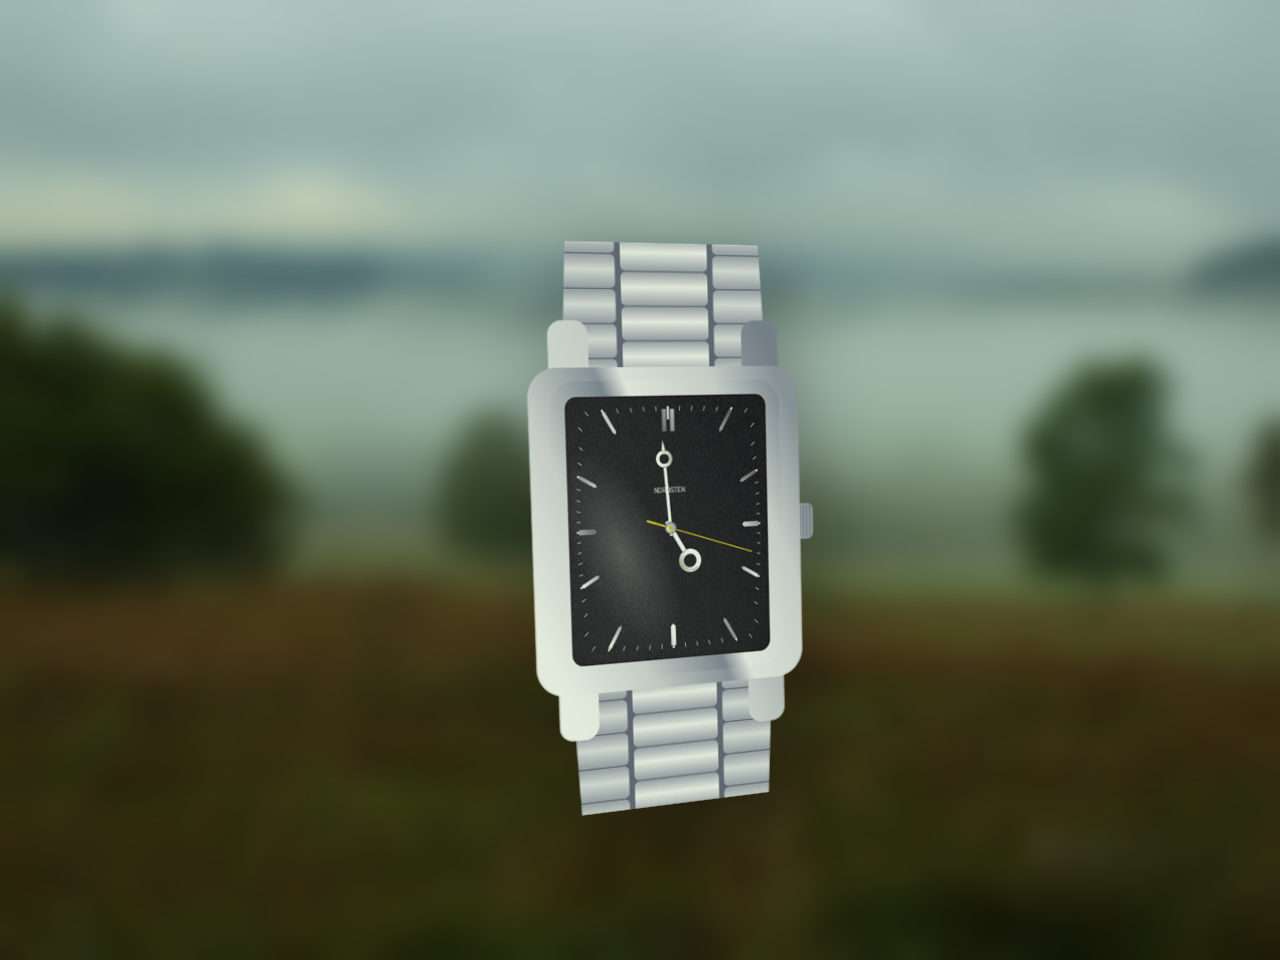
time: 4:59:18
